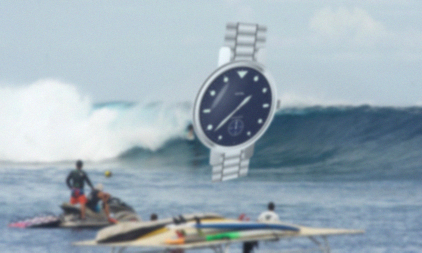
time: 1:38
